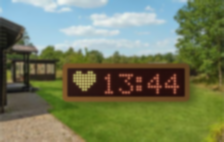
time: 13:44
